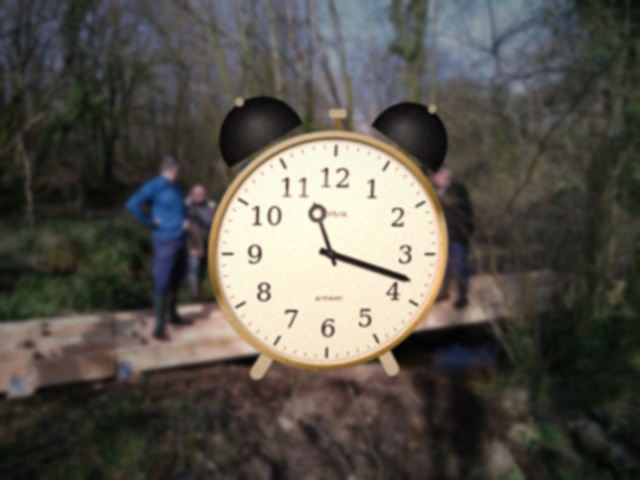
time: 11:18
